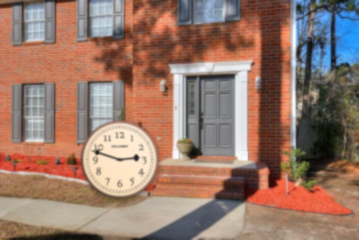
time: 2:48
